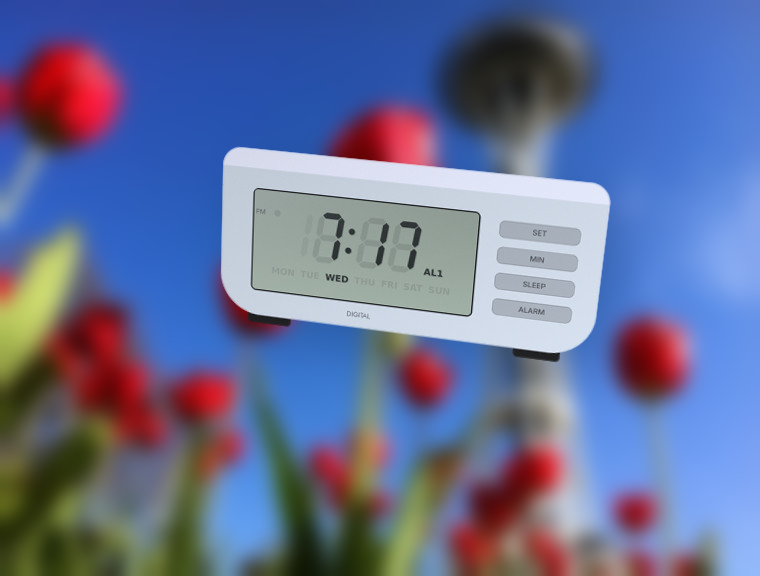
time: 7:17
